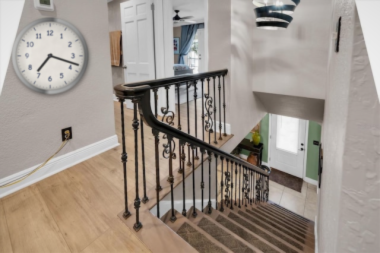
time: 7:18
